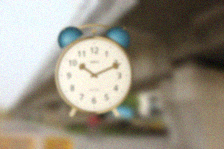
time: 10:11
